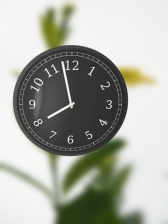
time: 7:58
